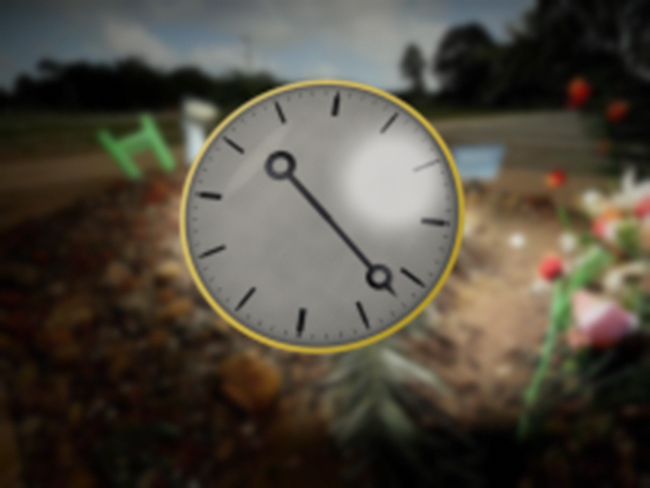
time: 10:22
